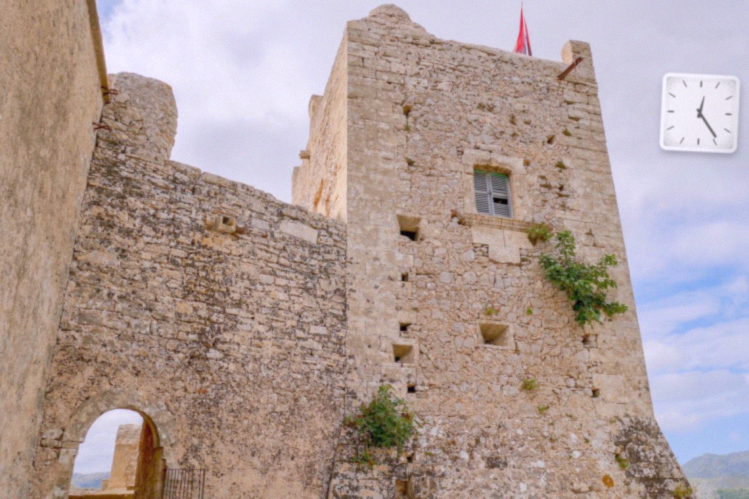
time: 12:24
